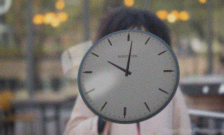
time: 10:01
